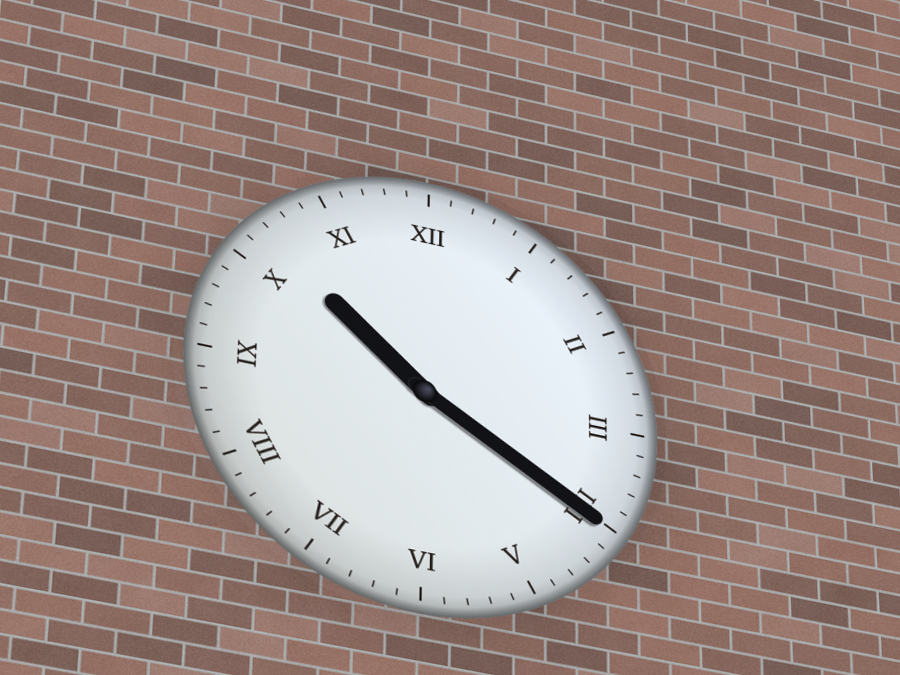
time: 10:20
